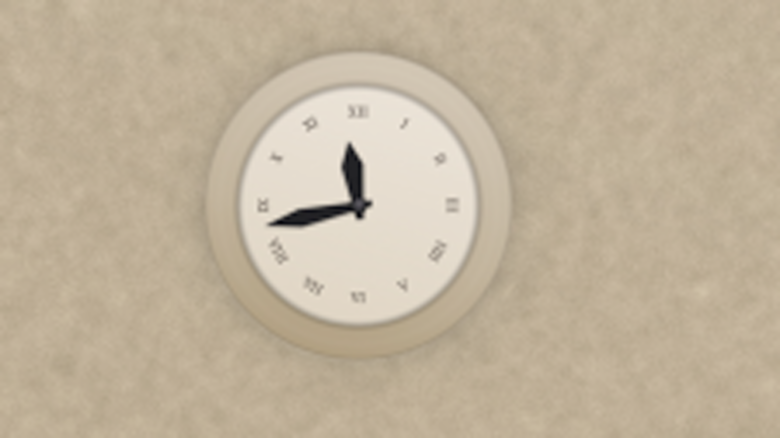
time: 11:43
